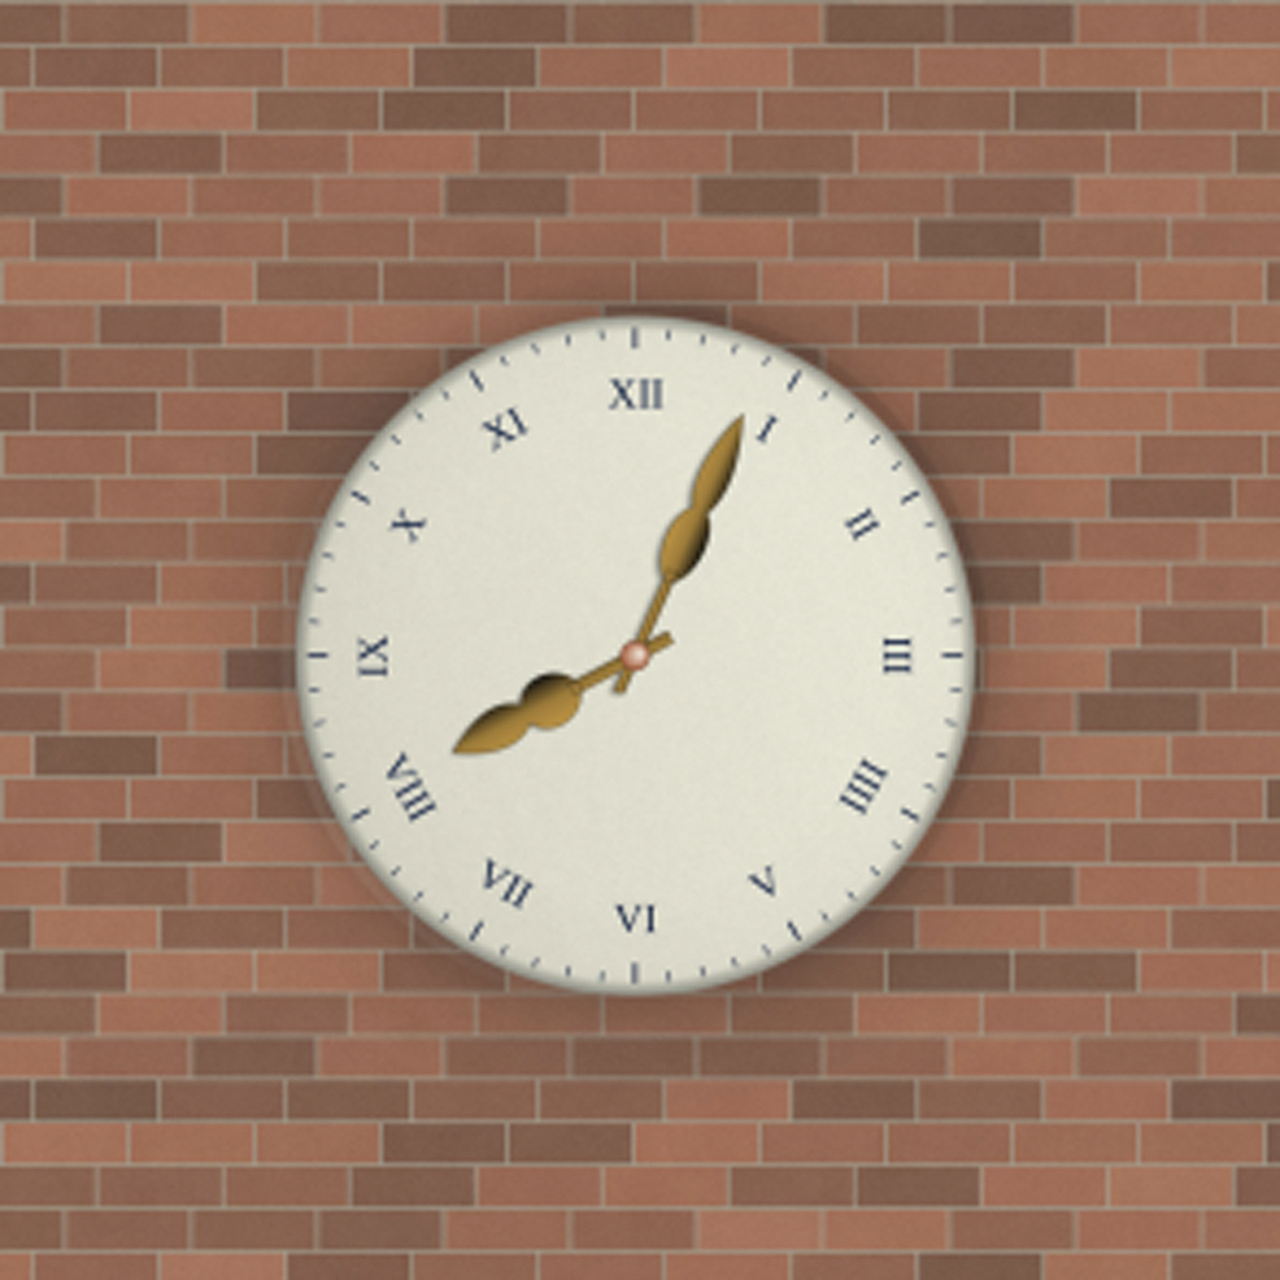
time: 8:04
